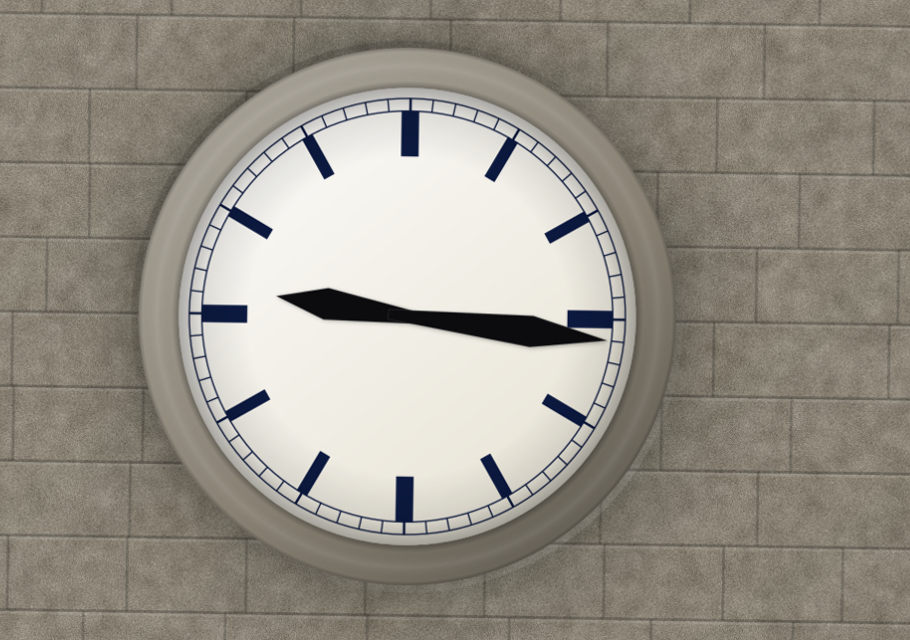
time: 9:16
